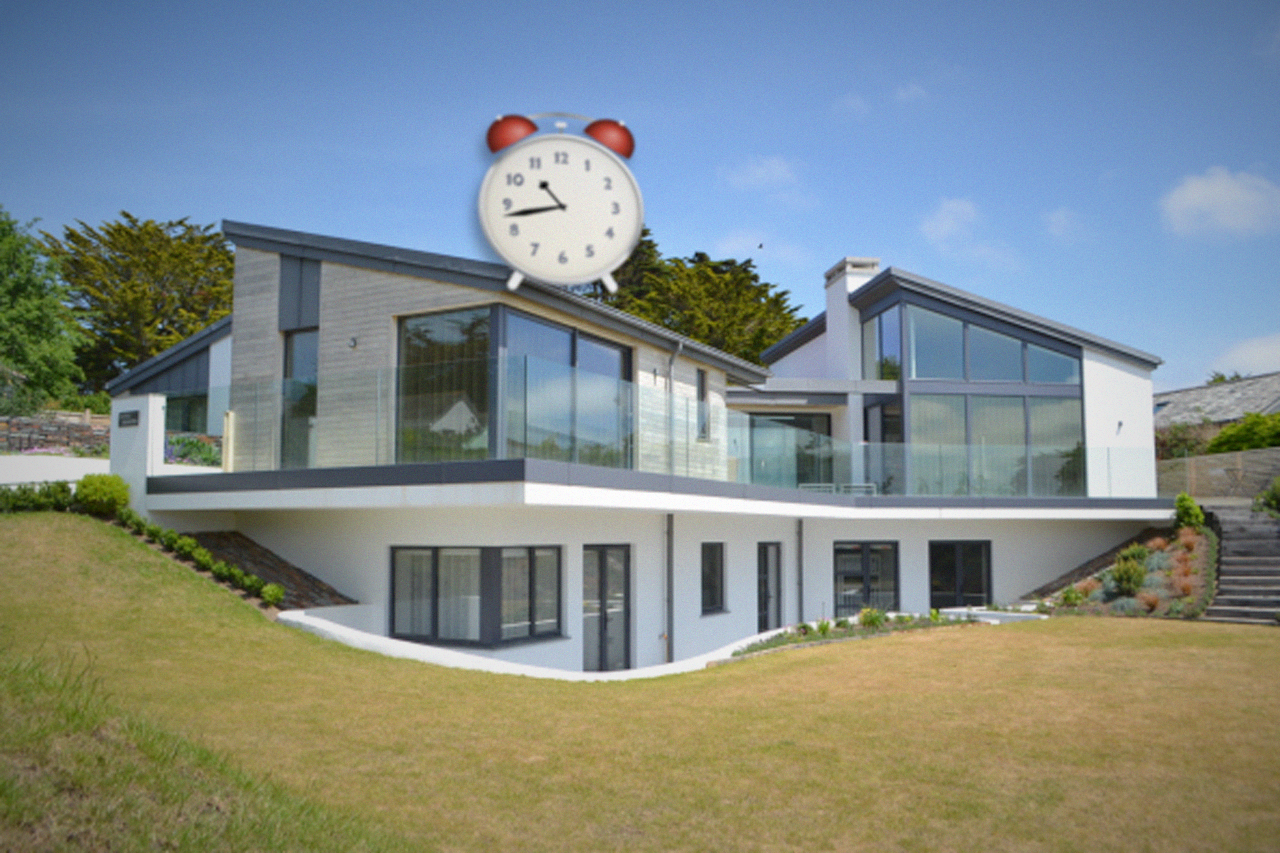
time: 10:43
